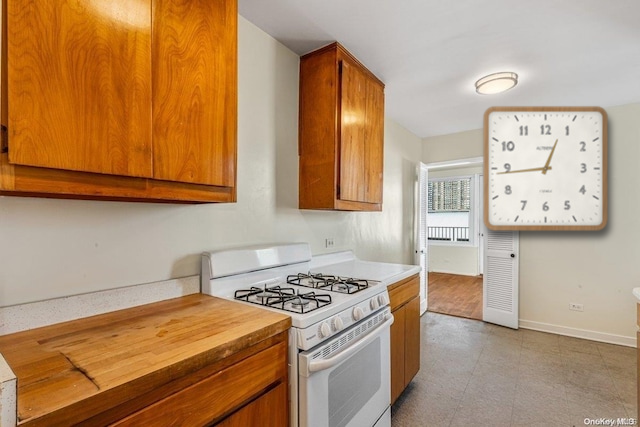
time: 12:44
